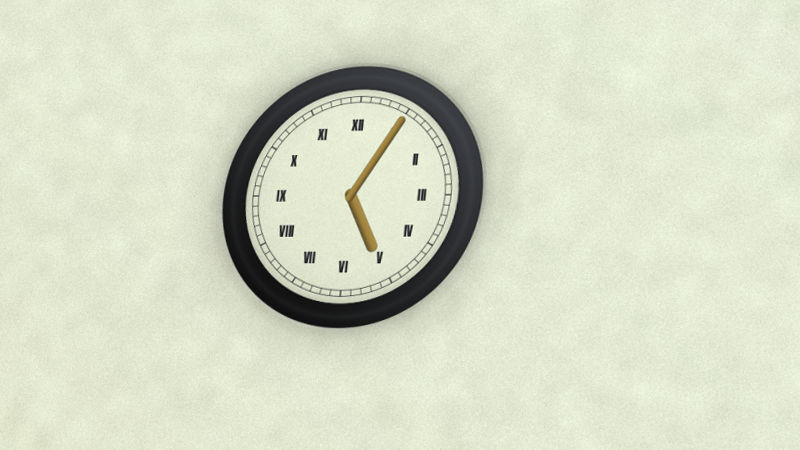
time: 5:05
